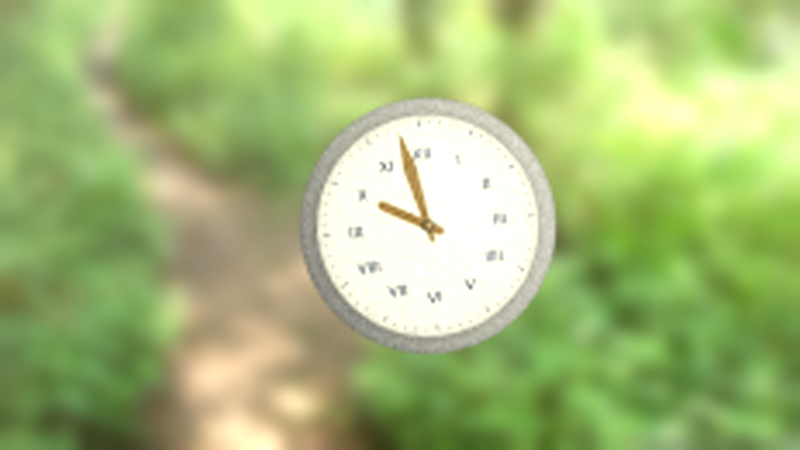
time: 9:58
